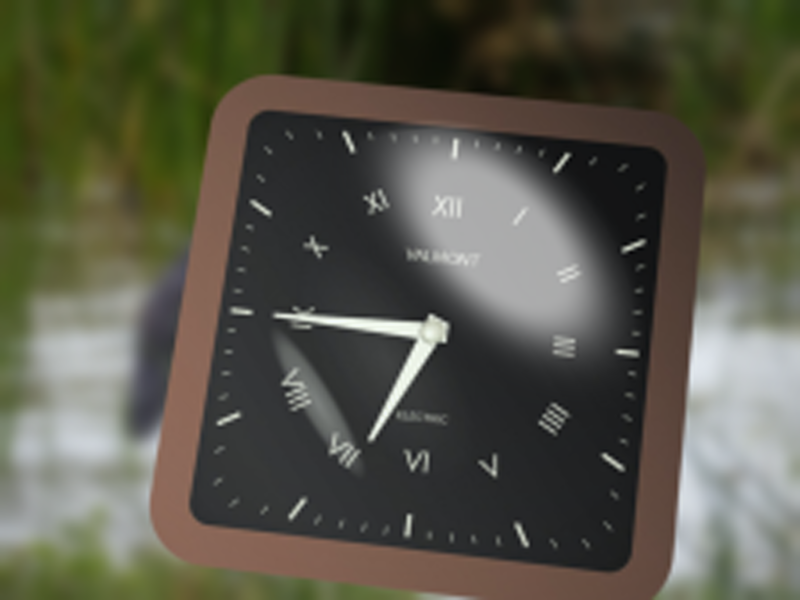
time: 6:45
